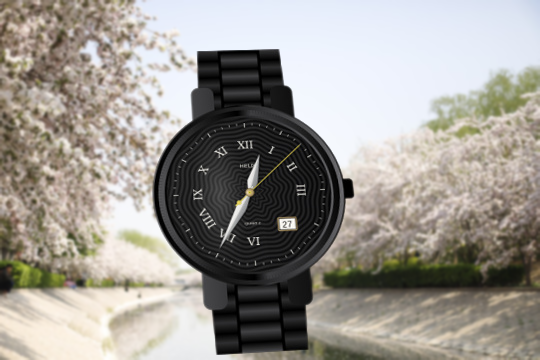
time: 12:35:08
